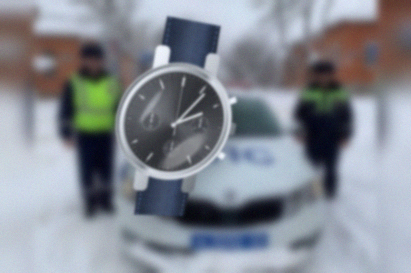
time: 2:06
